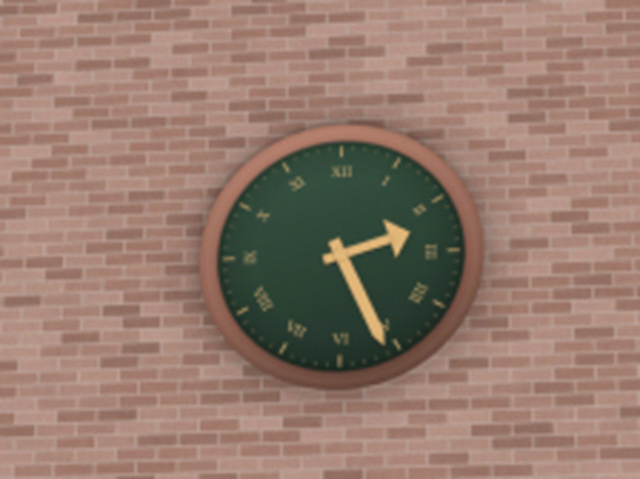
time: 2:26
